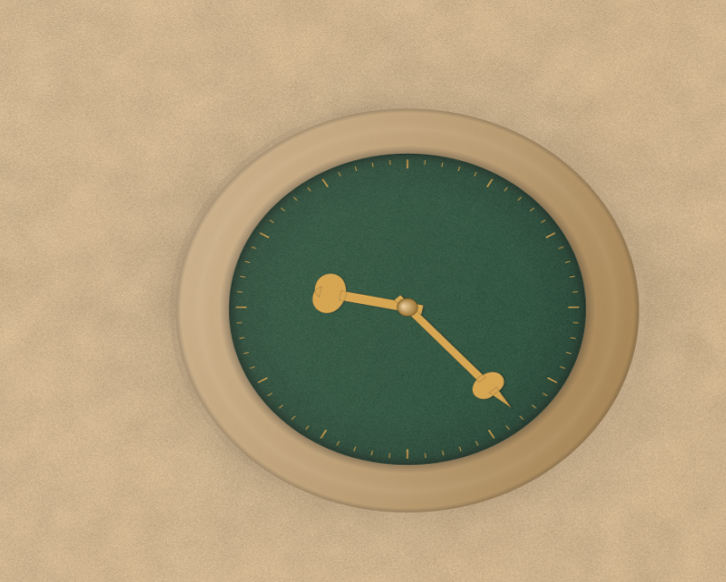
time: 9:23
